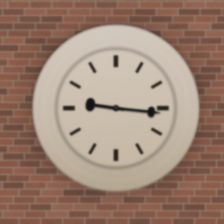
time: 9:16
